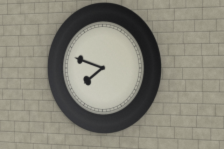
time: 7:48
